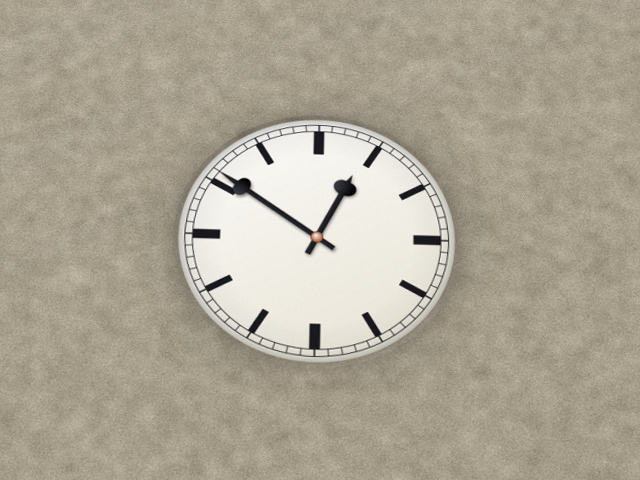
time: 12:51
